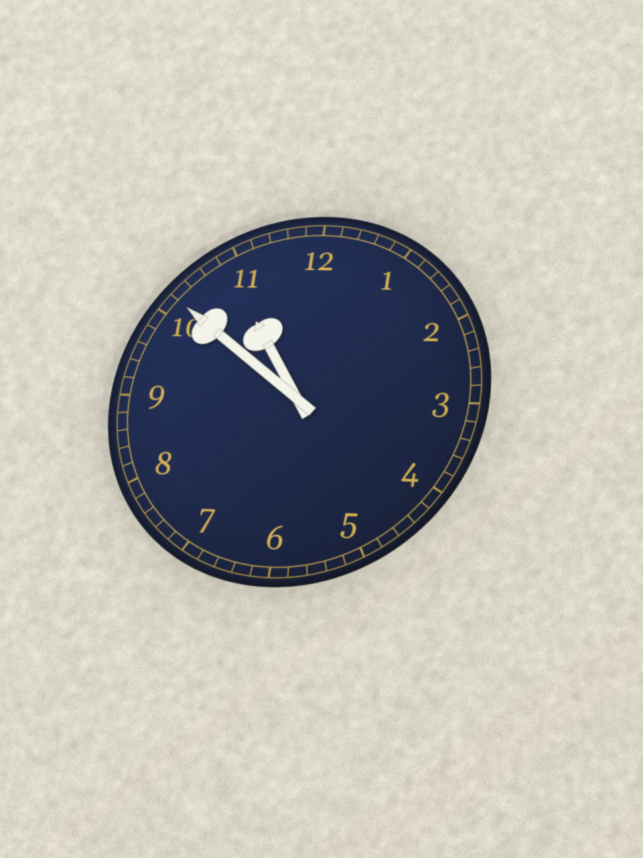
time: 10:51
